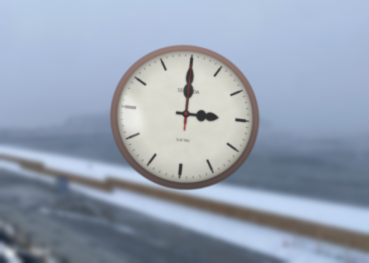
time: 3:00:00
